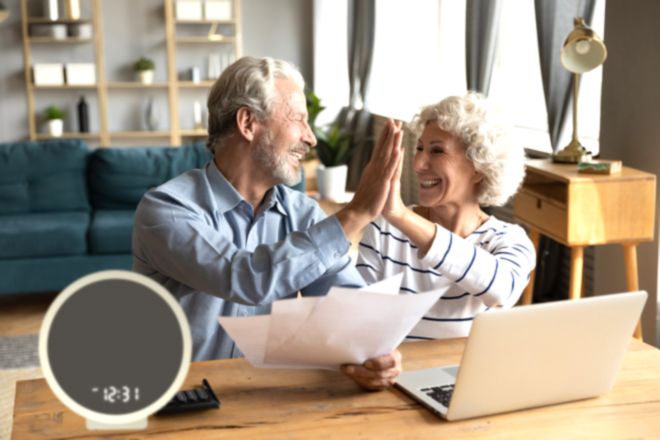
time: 12:31
